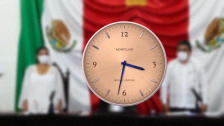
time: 3:32
